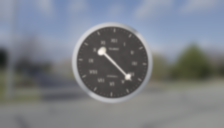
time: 10:22
